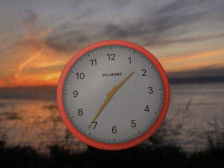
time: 1:36
